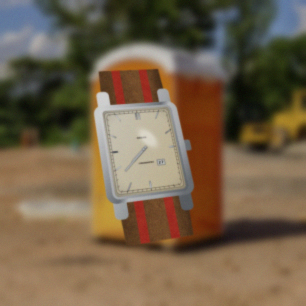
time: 7:38
